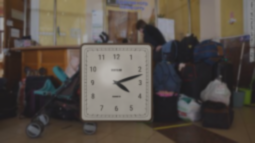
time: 4:12
